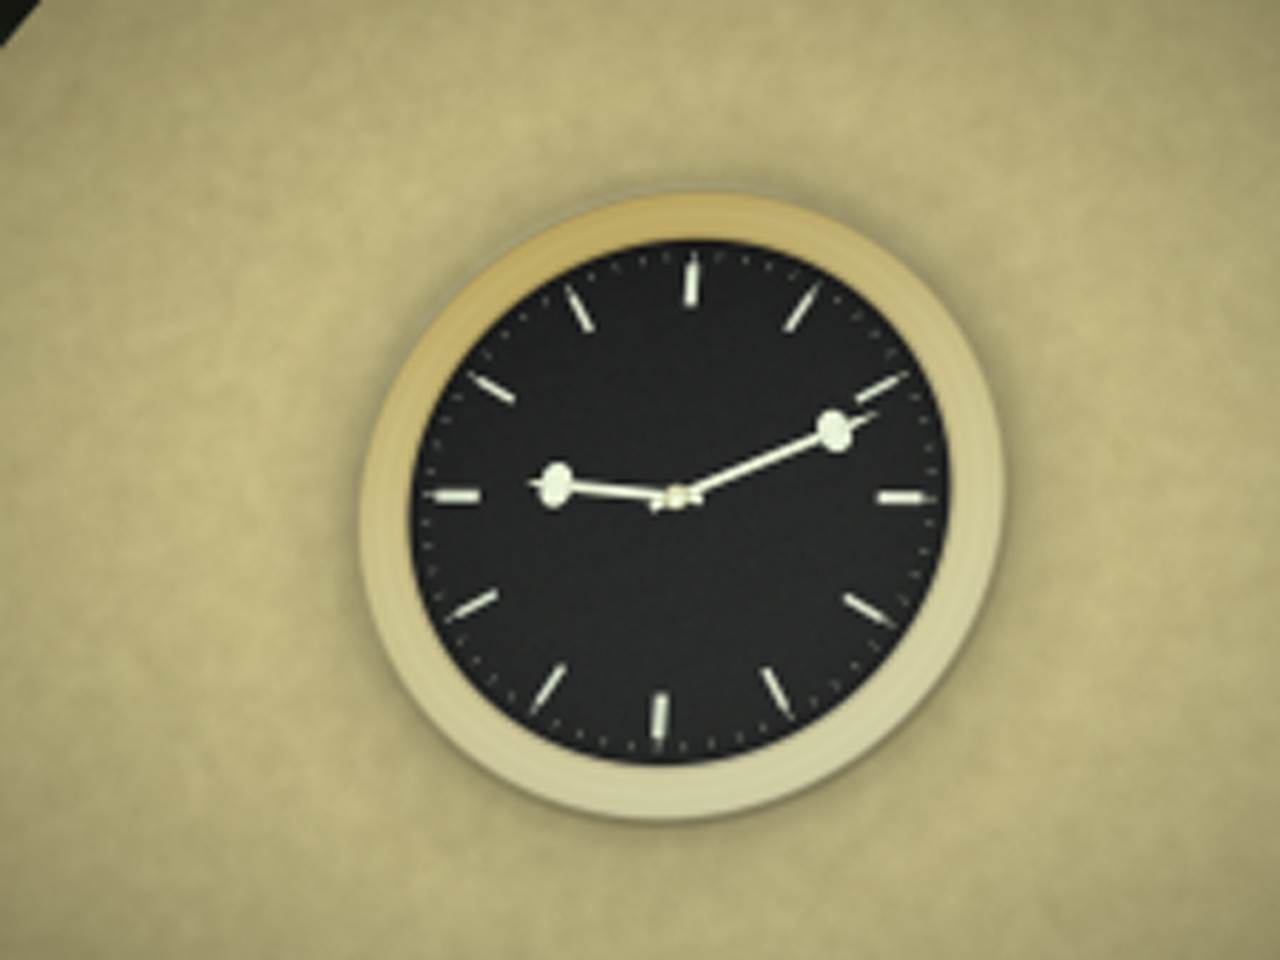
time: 9:11
